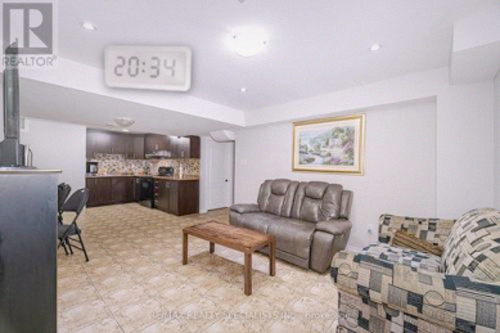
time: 20:34
